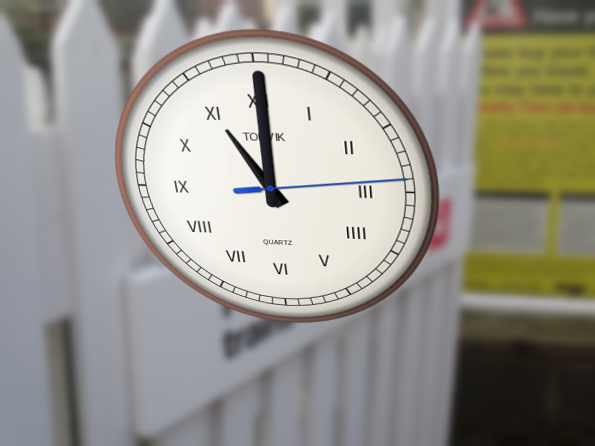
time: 11:00:14
